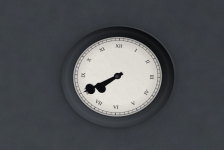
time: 7:40
